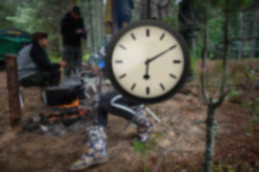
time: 6:10
